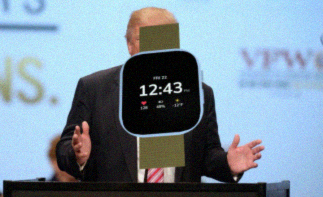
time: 12:43
